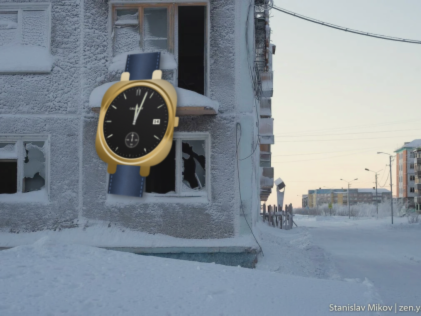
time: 12:03
